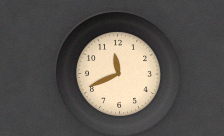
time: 11:41
